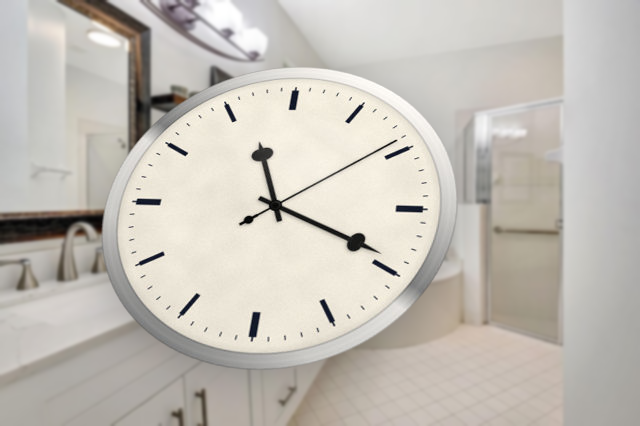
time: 11:19:09
